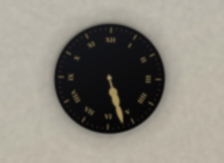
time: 5:27
